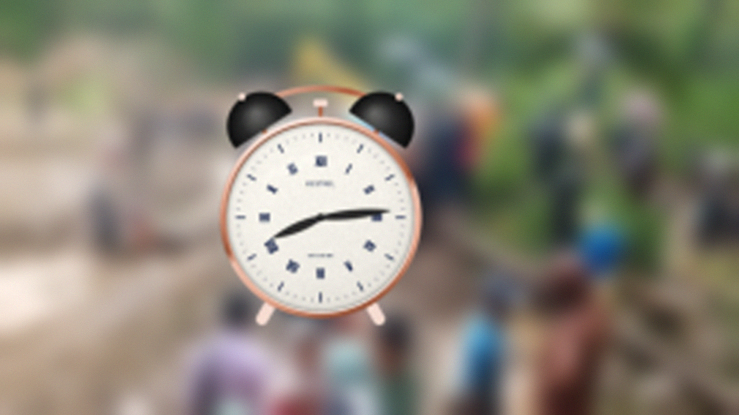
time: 8:14
